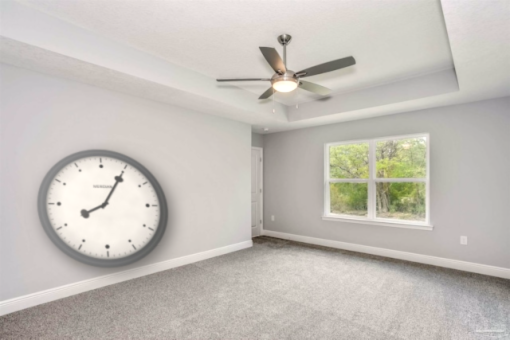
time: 8:05
